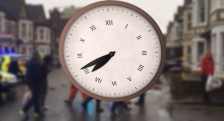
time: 7:41
